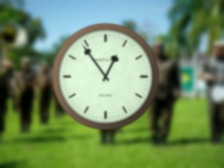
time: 12:54
